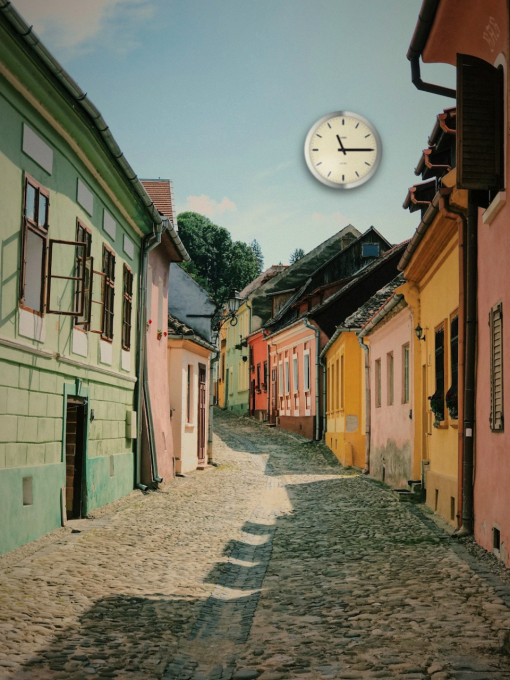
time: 11:15
